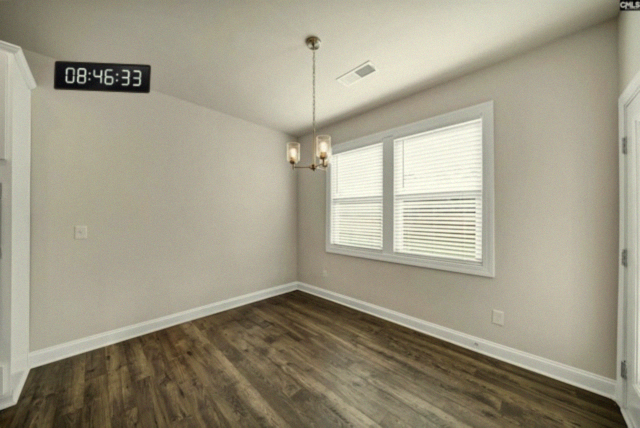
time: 8:46:33
